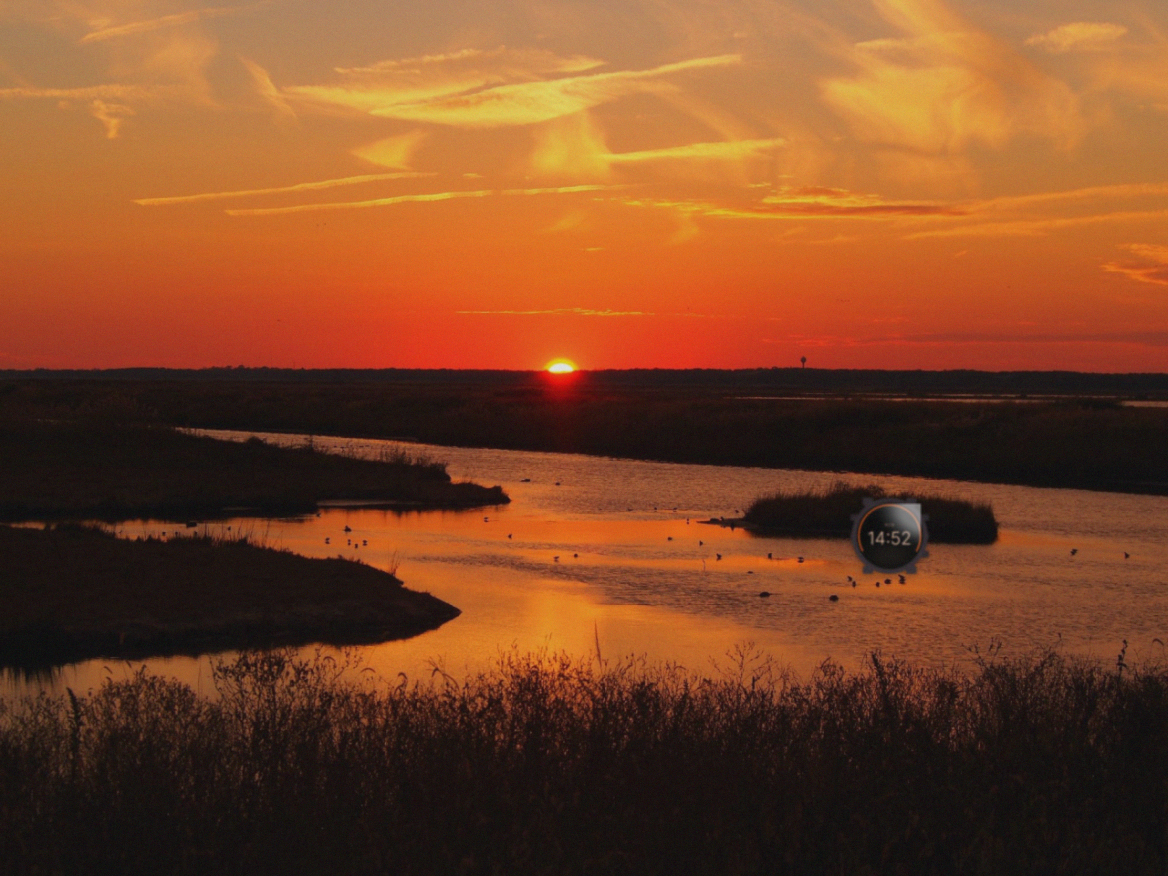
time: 14:52
